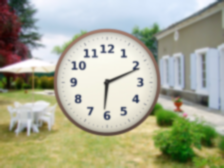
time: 6:11
